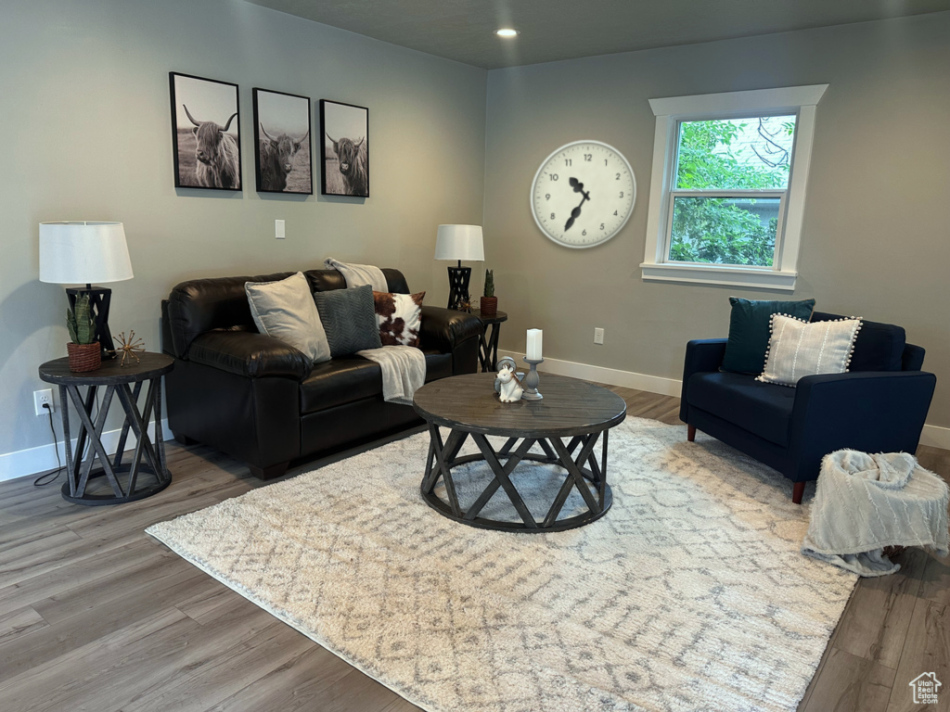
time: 10:35
